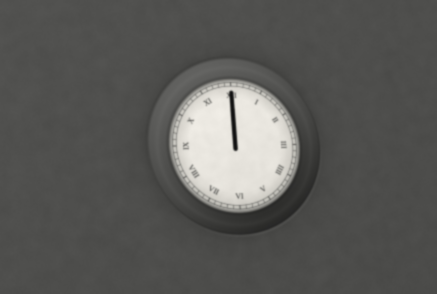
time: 12:00
